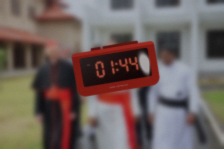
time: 1:44
